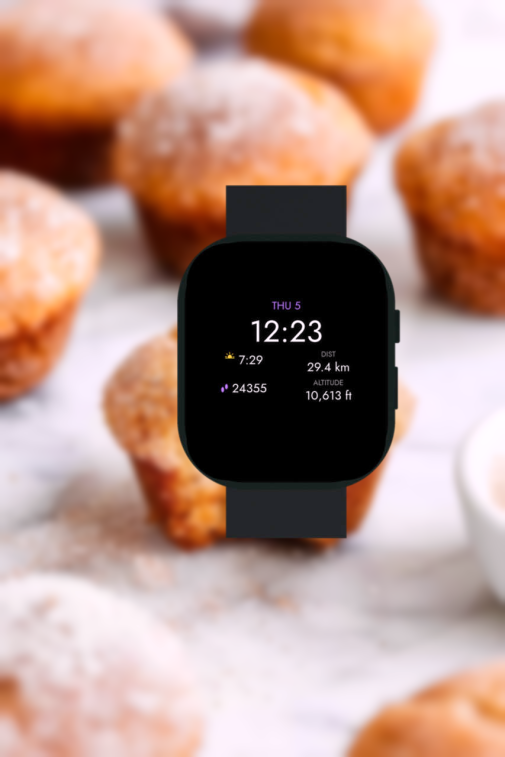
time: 12:23
